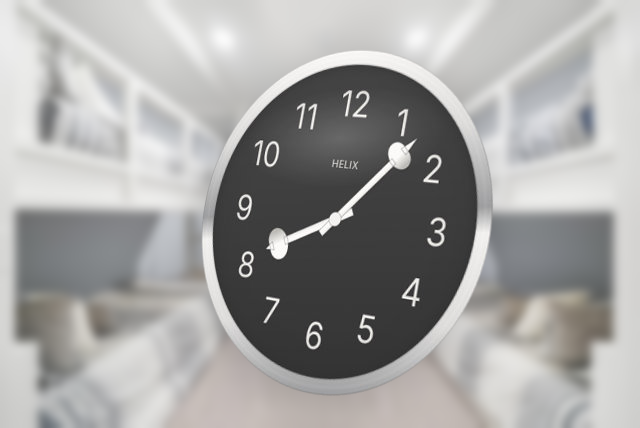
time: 8:07
